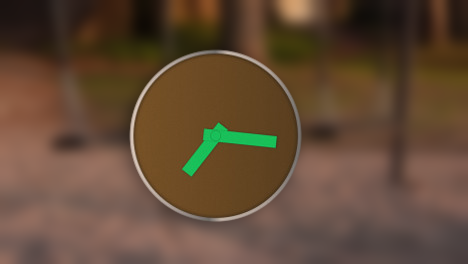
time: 7:16
